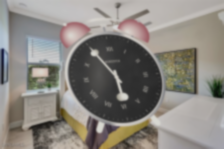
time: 5:55
